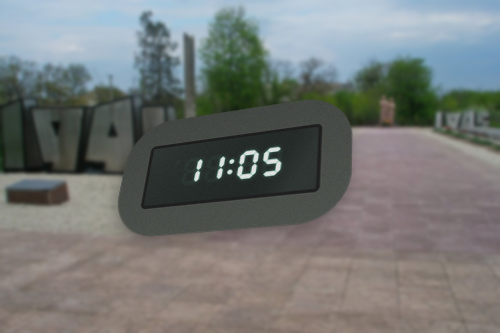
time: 11:05
